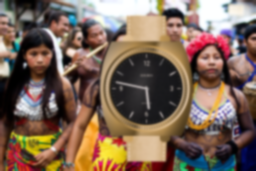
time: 5:47
